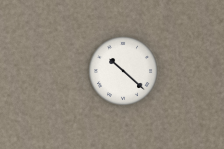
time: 10:22
